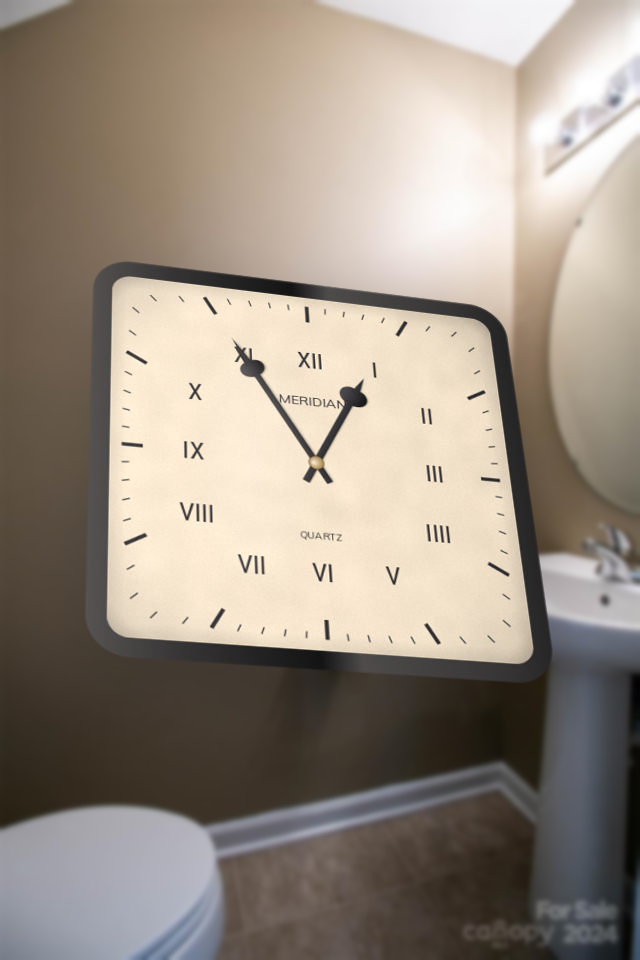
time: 12:55
